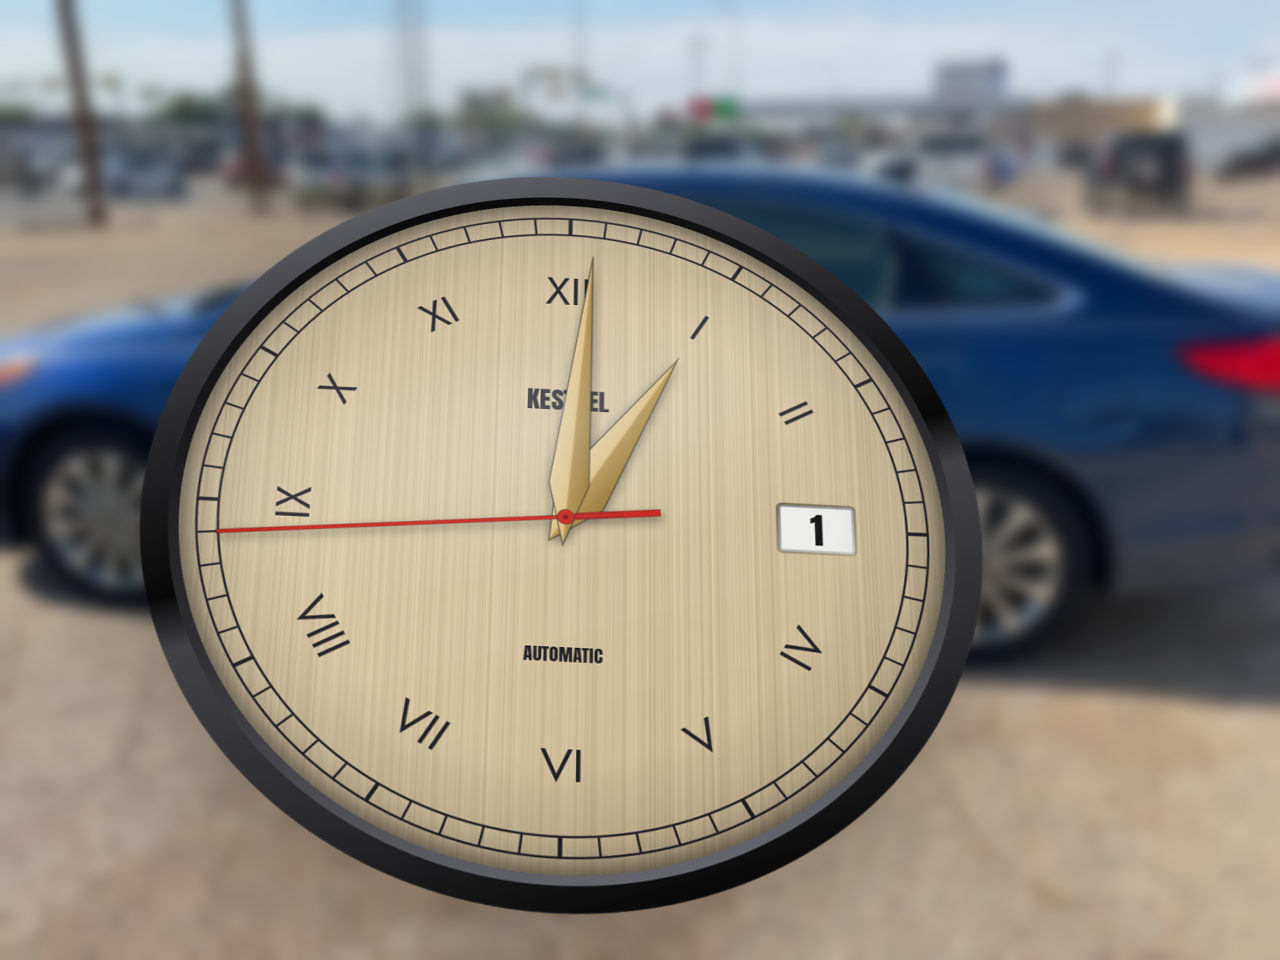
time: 1:00:44
